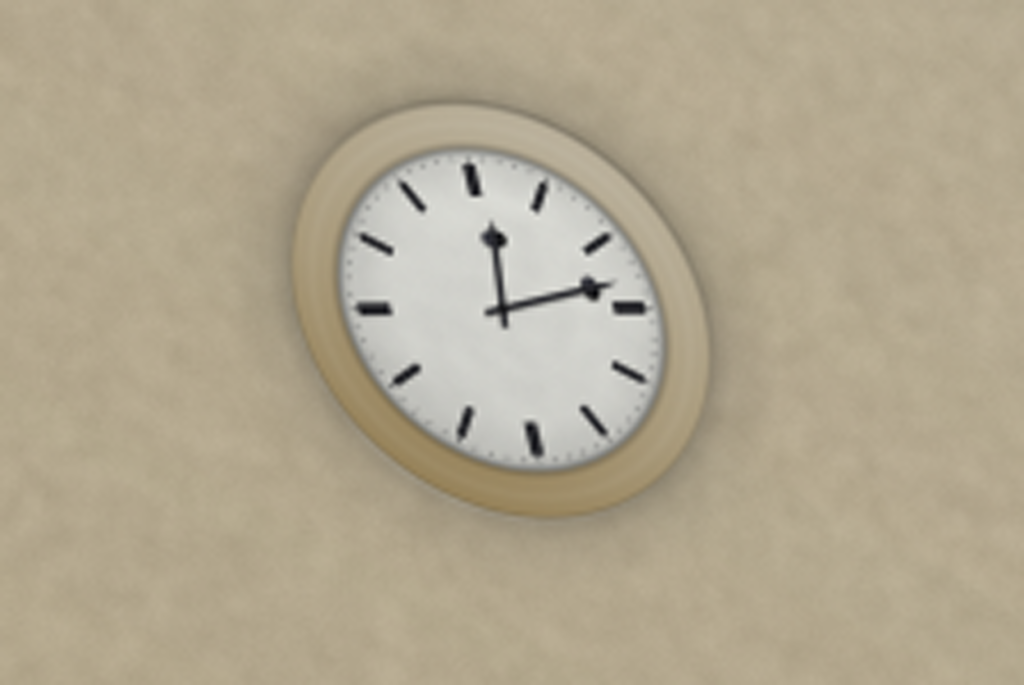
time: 12:13
